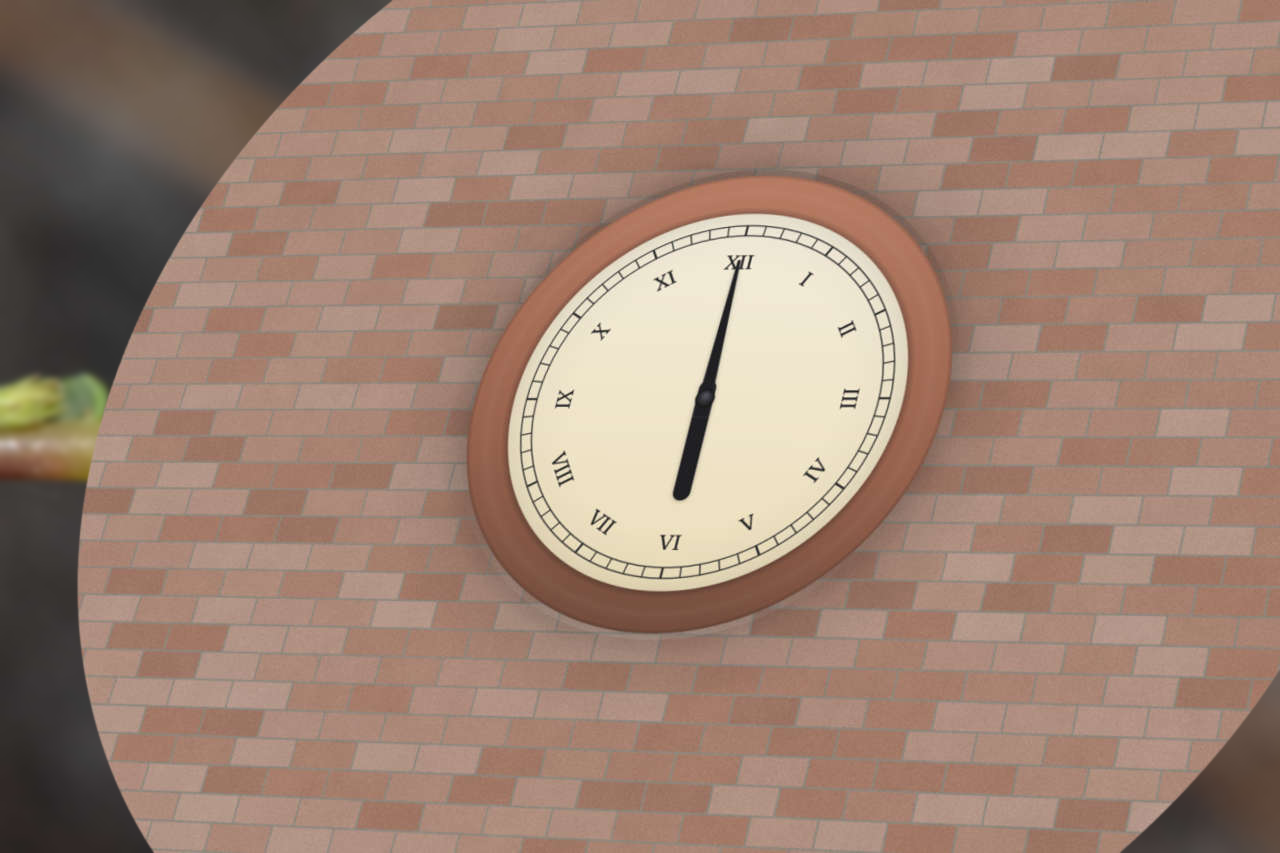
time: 6:00
